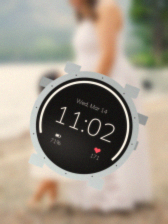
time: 11:02
